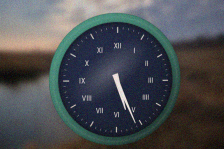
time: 5:26
